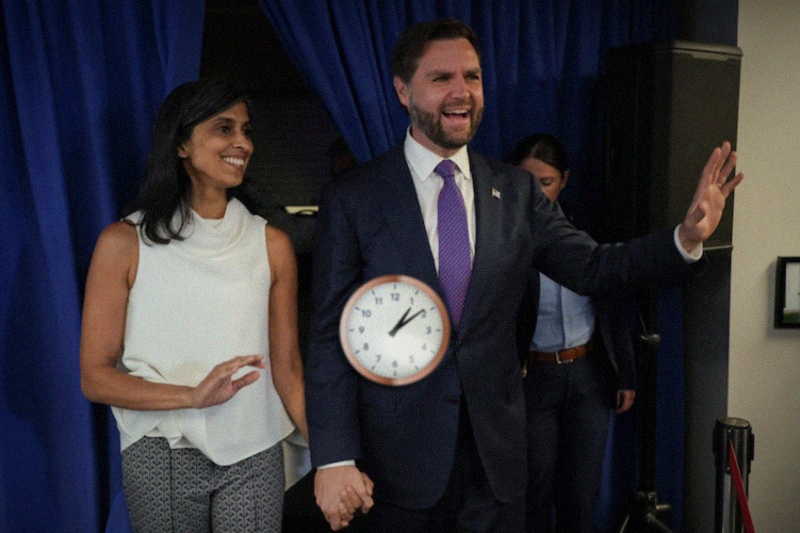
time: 1:09
